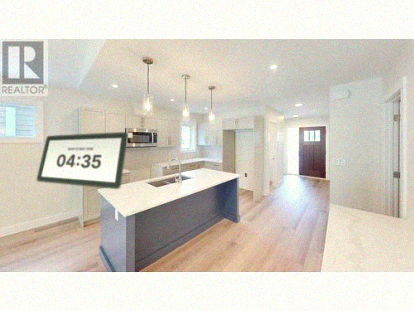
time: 4:35
